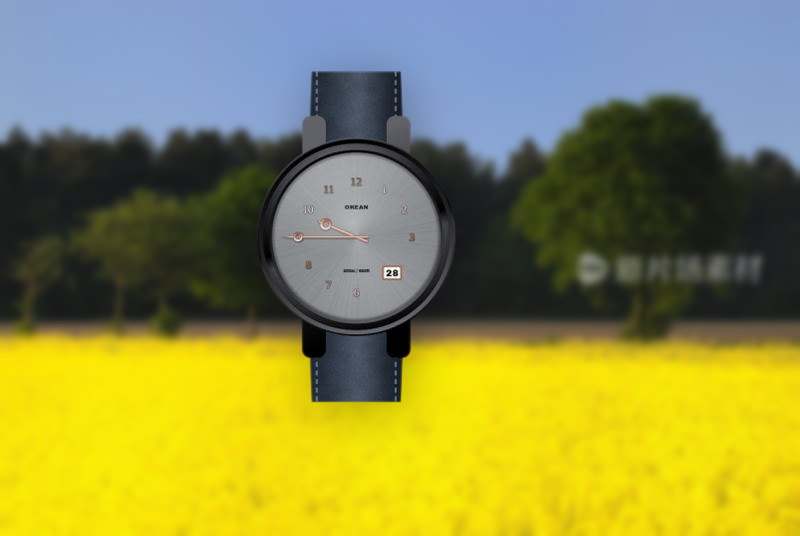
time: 9:45
